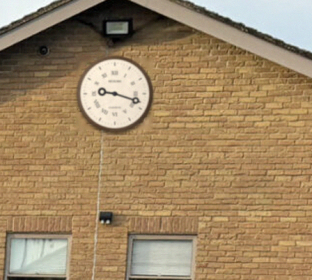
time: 9:18
